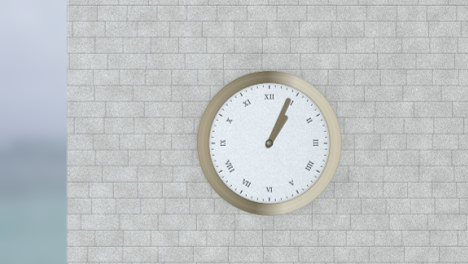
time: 1:04
